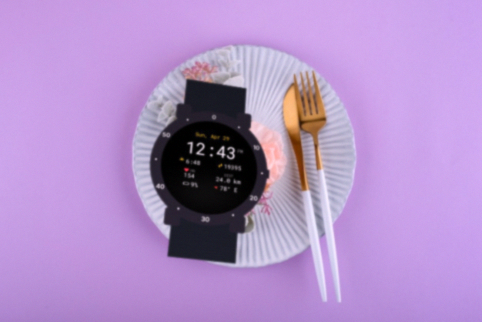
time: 12:43
